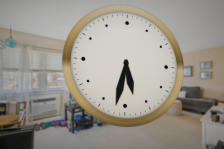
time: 5:32
